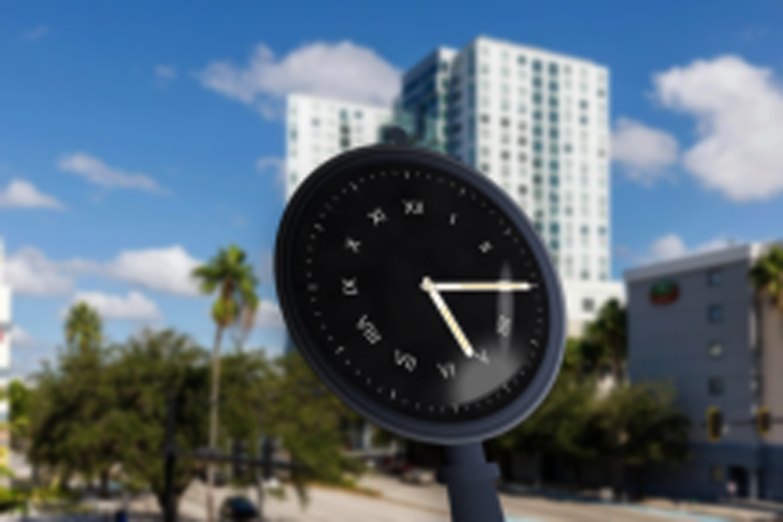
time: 5:15
